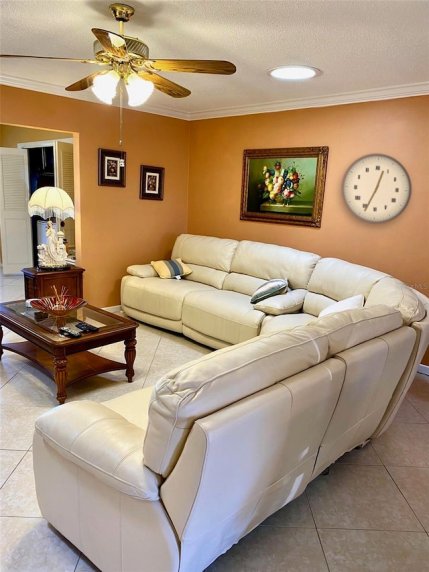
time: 12:34
